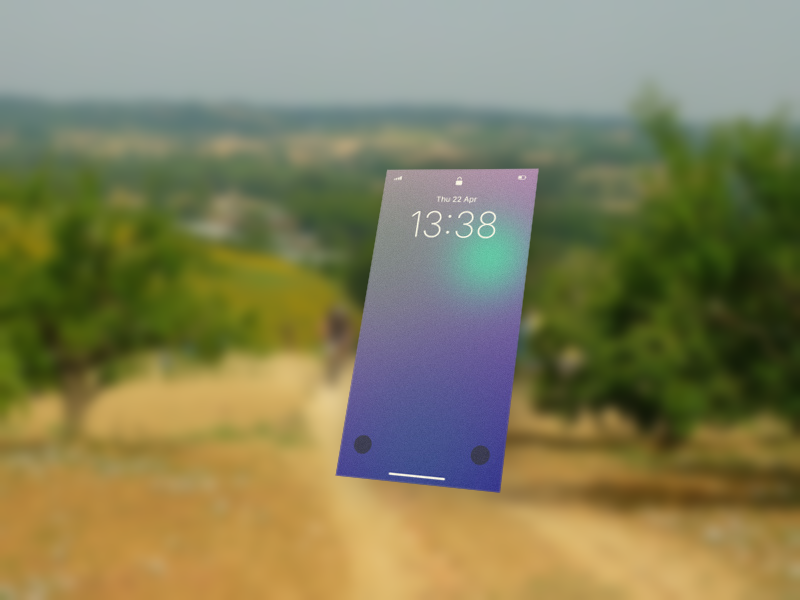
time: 13:38
